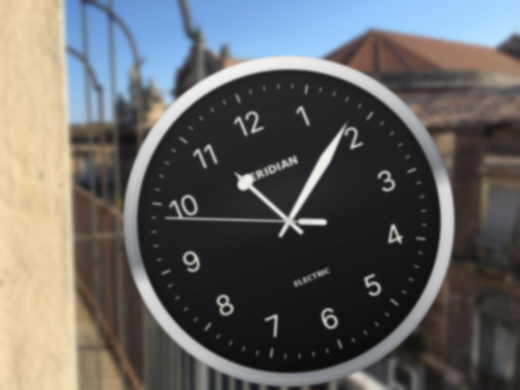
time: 11:08:49
